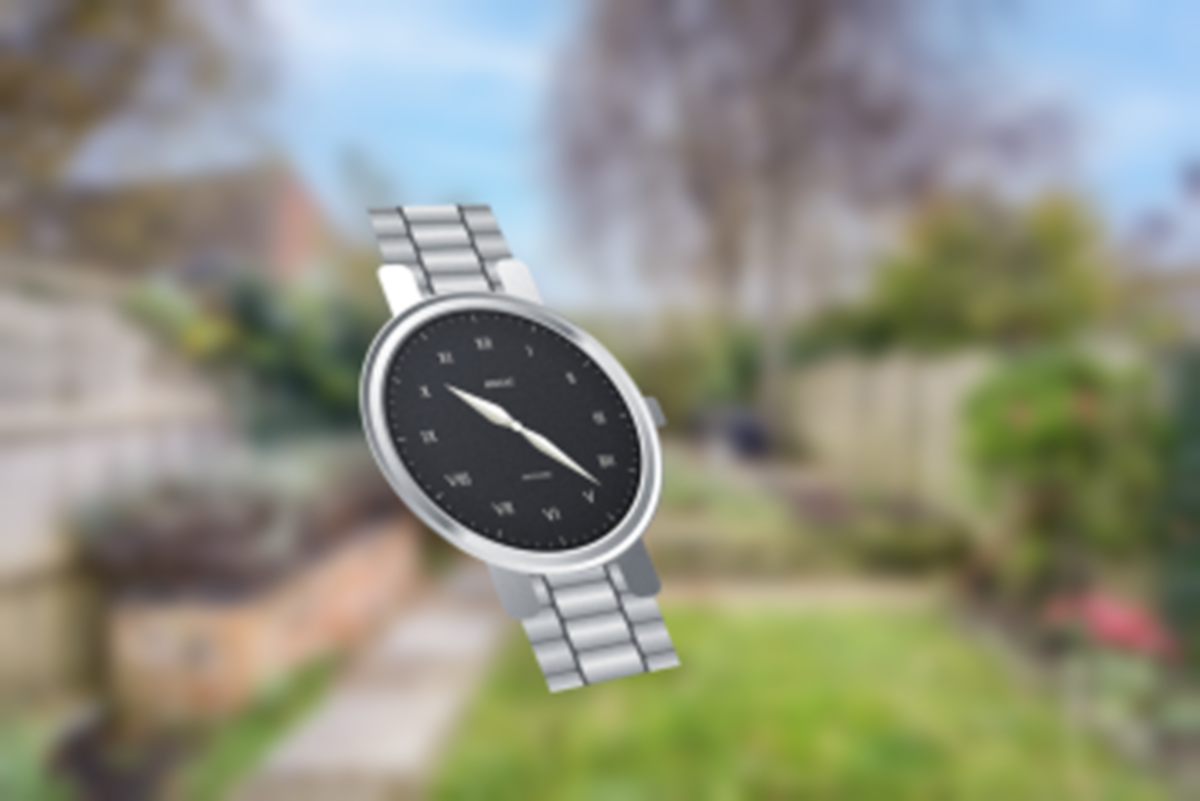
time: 10:23
